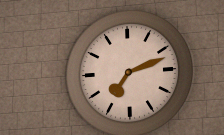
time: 7:12
